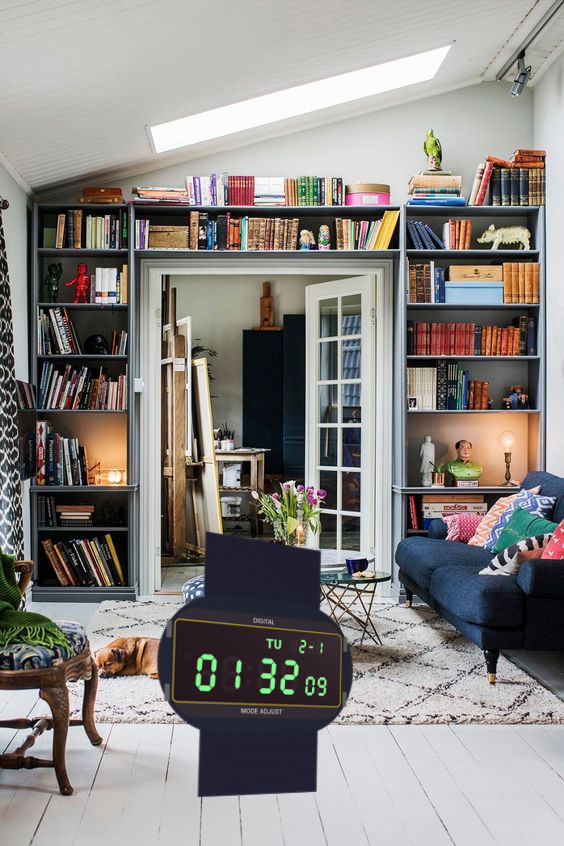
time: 1:32:09
